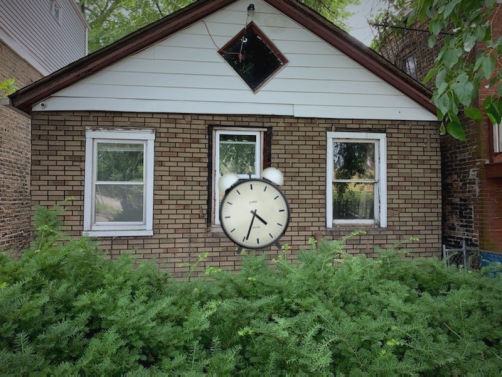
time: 4:34
